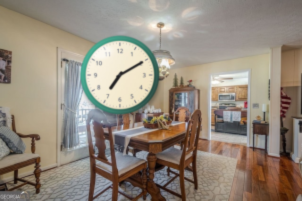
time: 7:10
